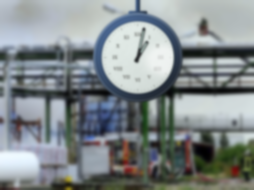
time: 1:02
